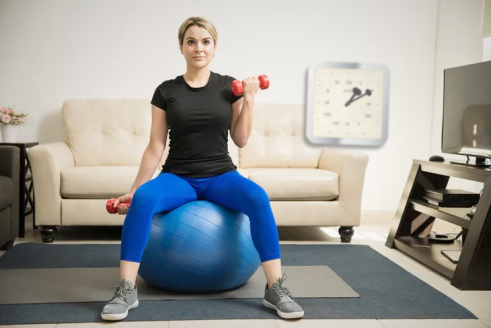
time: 1:10
